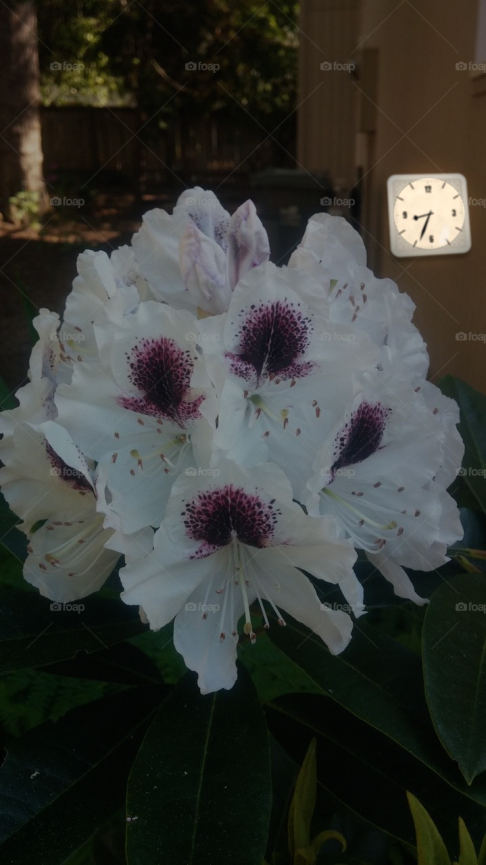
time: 8:34
